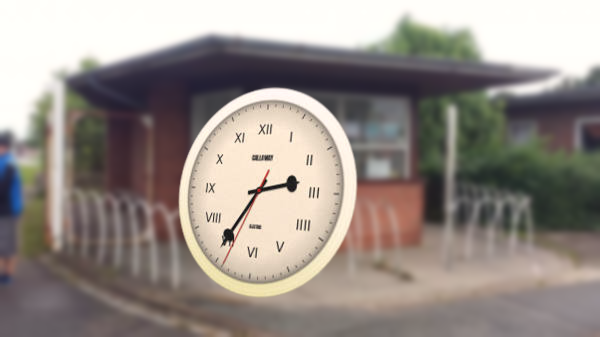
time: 2:35:34
